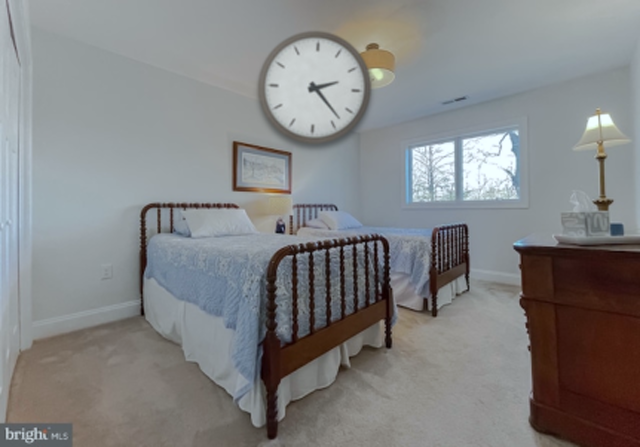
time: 2:23
